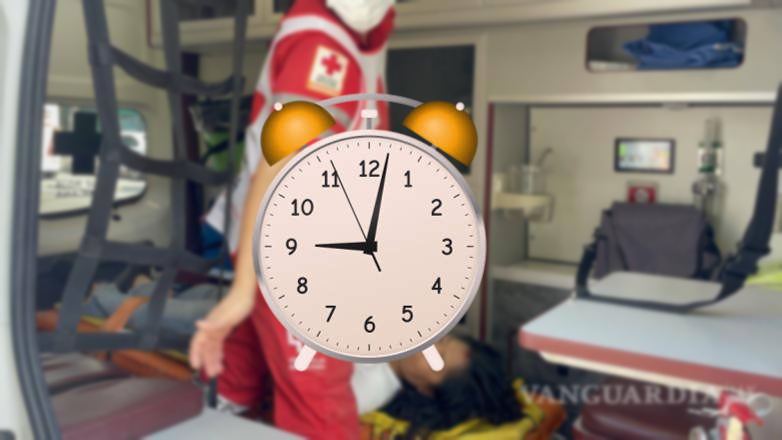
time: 9:01:56
